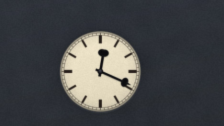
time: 12:19
